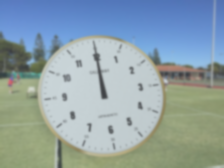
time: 12:00
